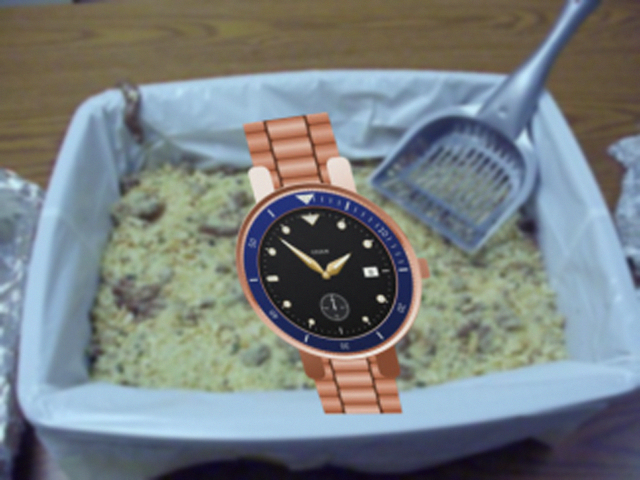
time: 1:53
